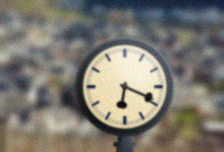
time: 6:19
